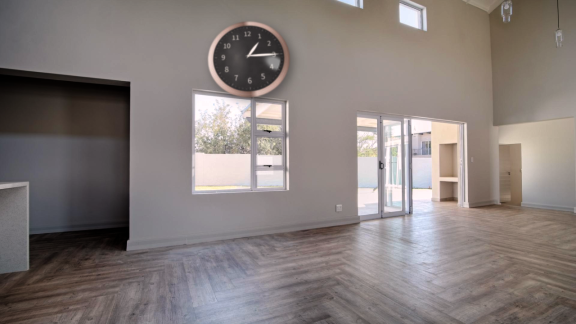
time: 1:15
